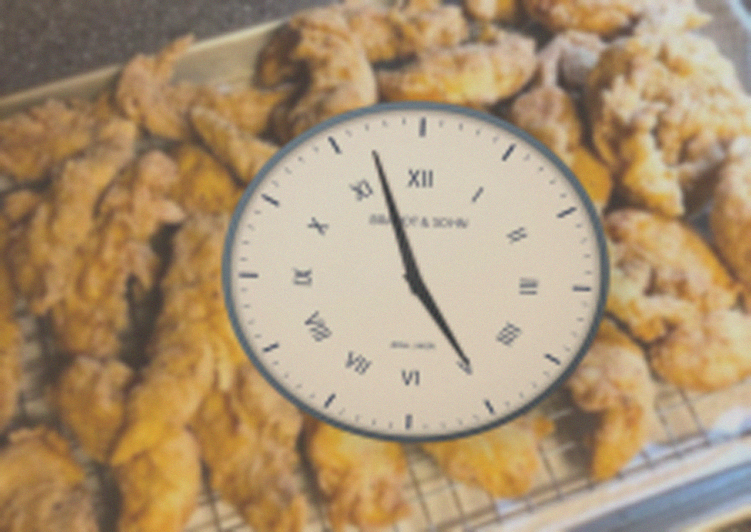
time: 4:57
